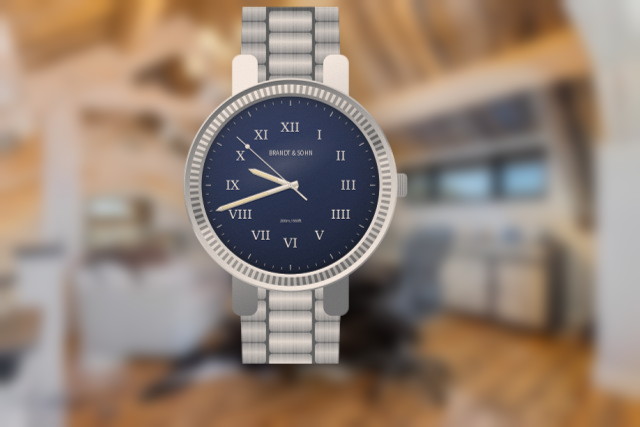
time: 9:41:52
